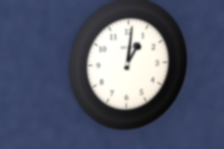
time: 1:01
